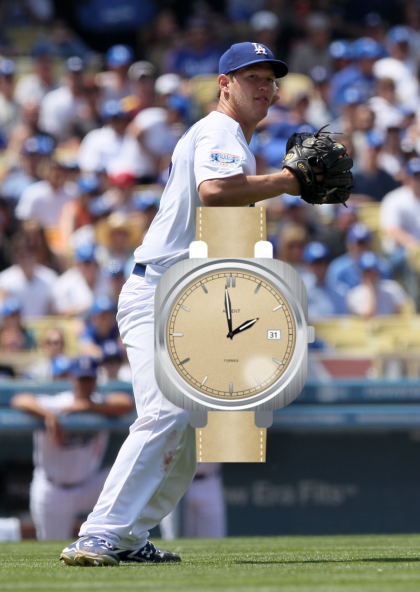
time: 1:59
